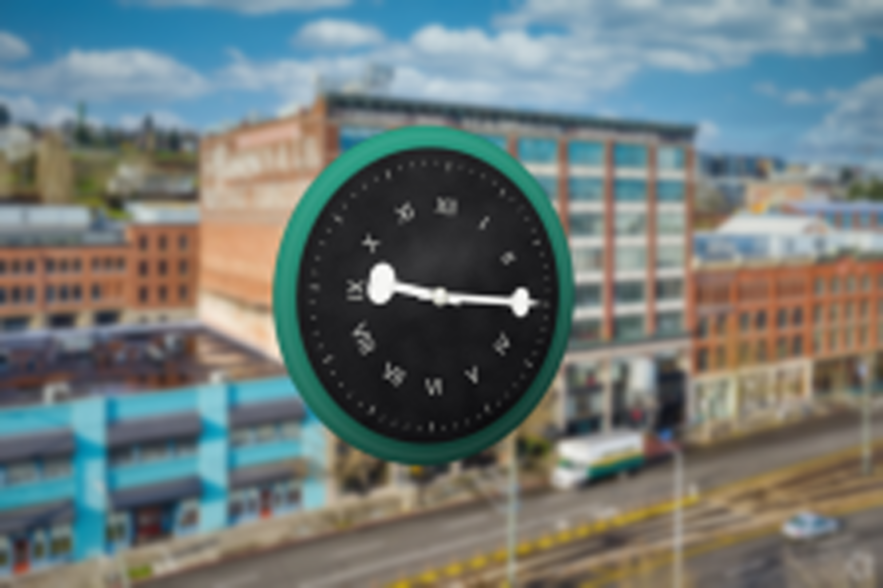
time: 9:15
